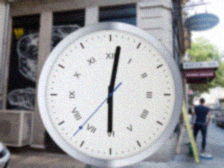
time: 6:01:37
